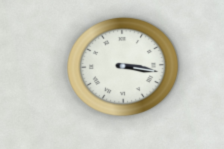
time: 3:17
